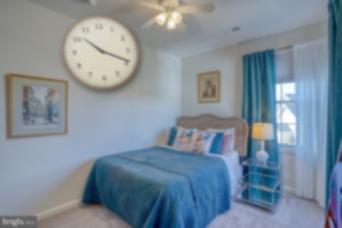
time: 10:19
